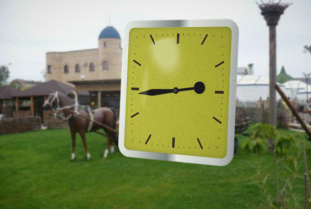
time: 2:44
